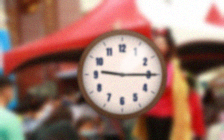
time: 9:15
